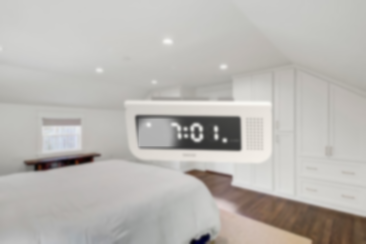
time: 7:01
